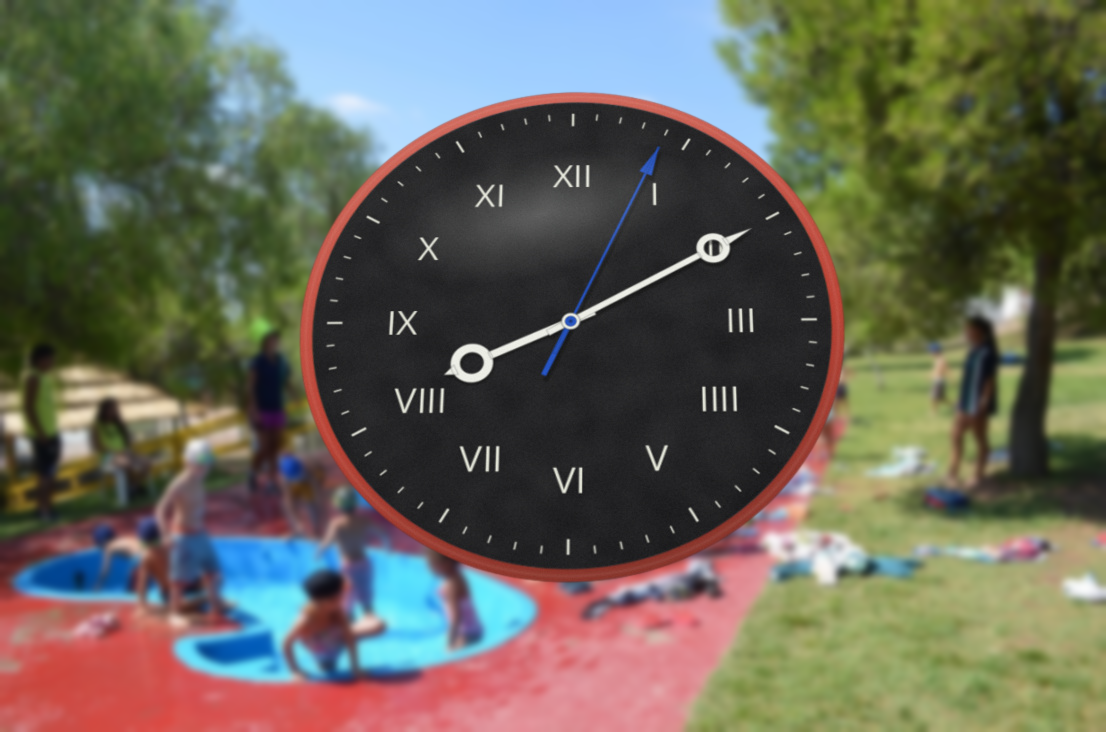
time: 8:10:04
